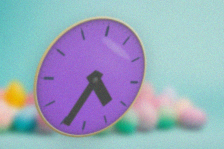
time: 4:34
